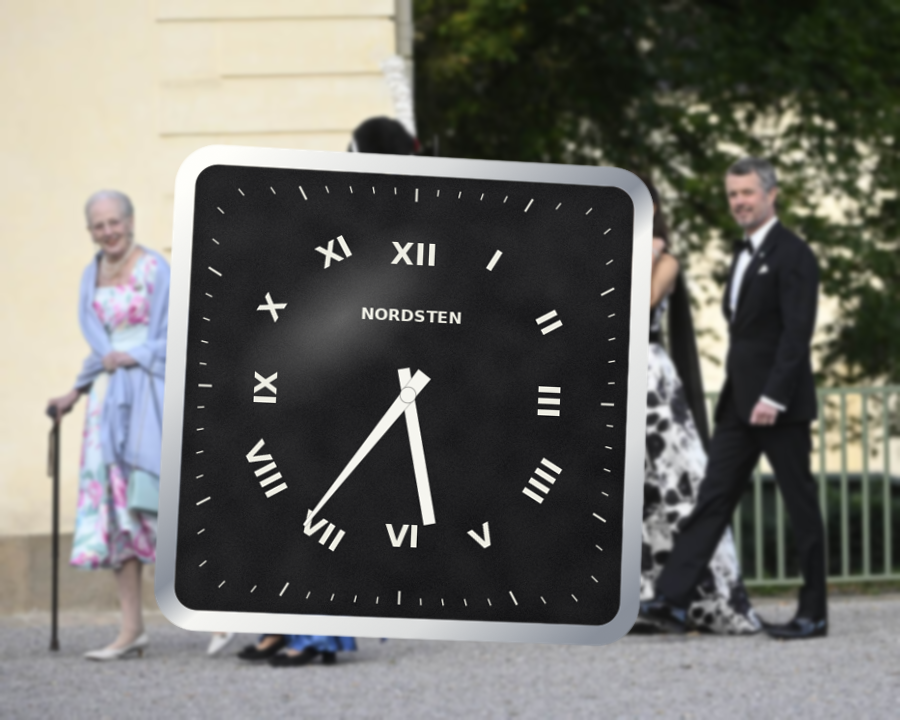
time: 5:36
